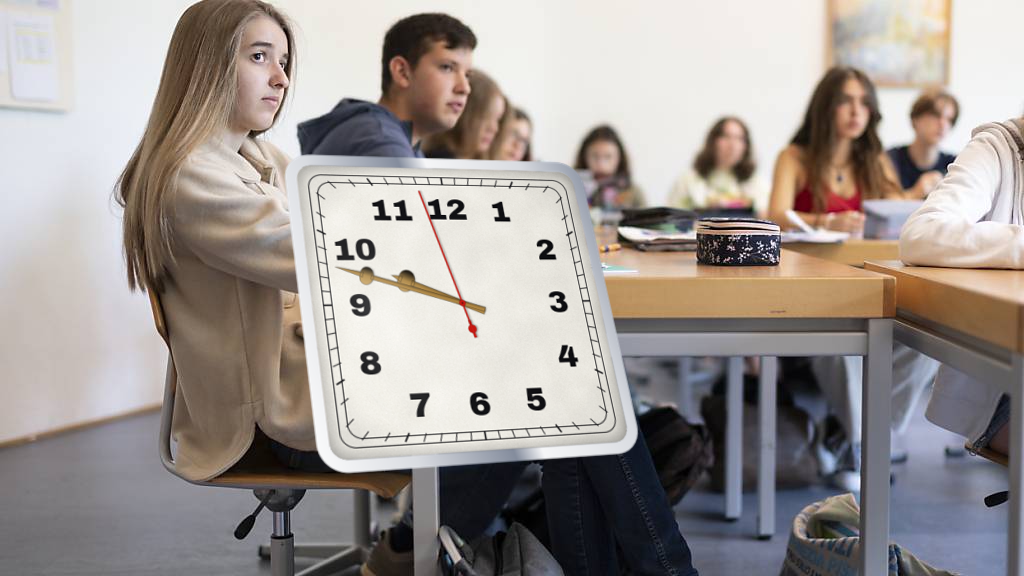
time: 9:47:58
